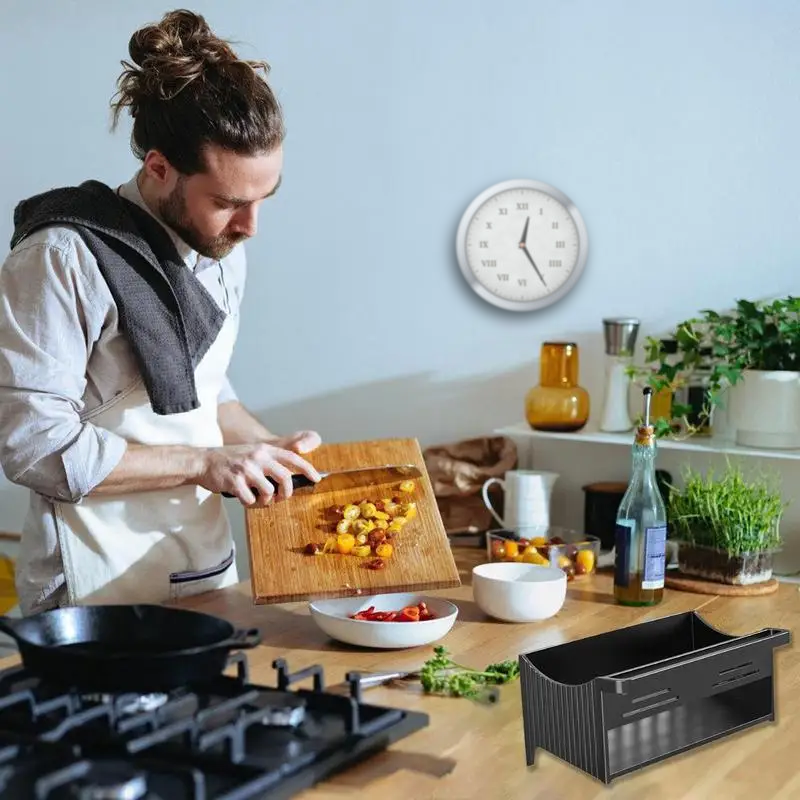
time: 12:25
